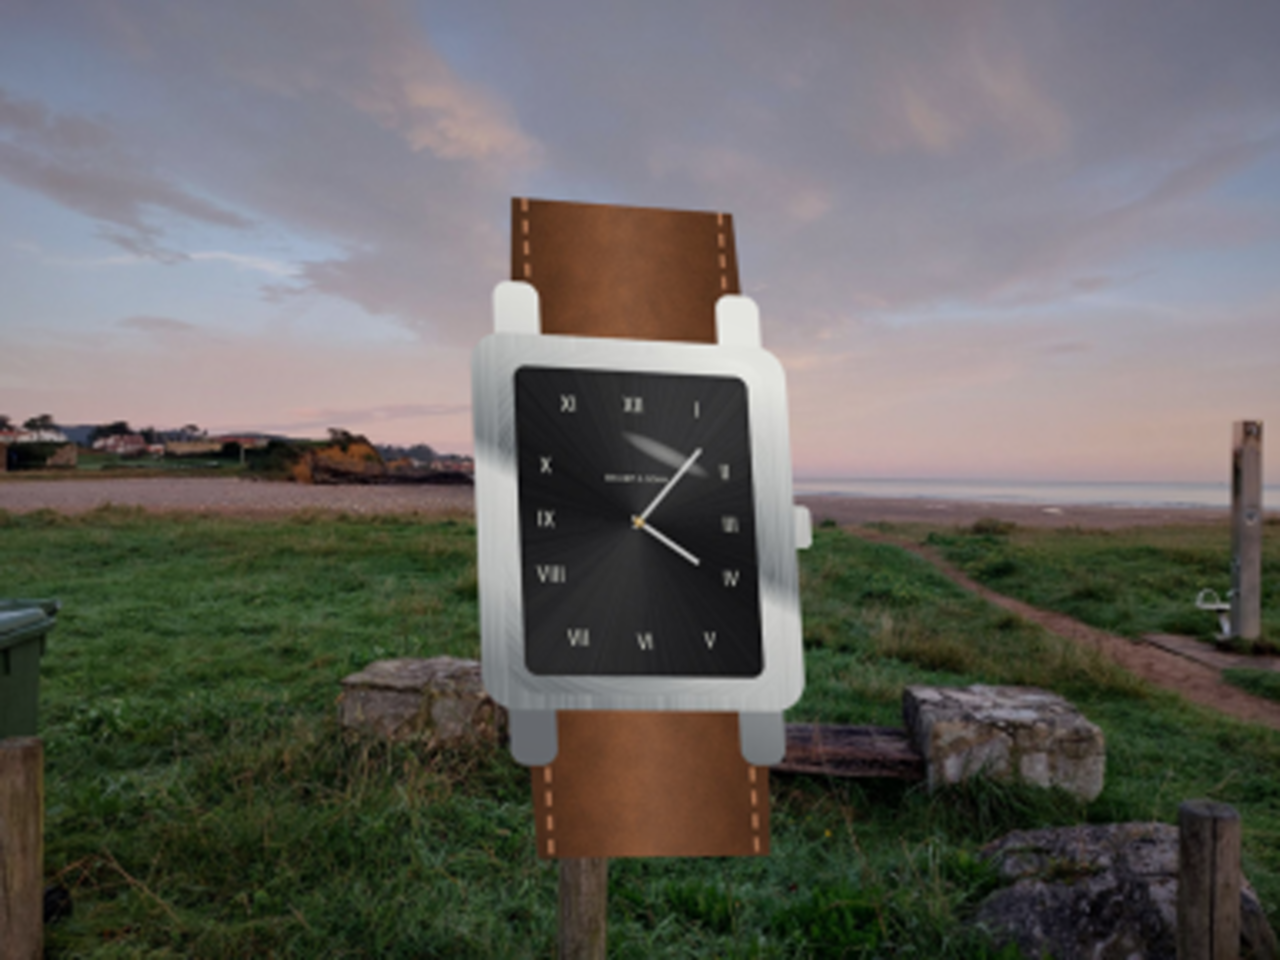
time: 4:07
